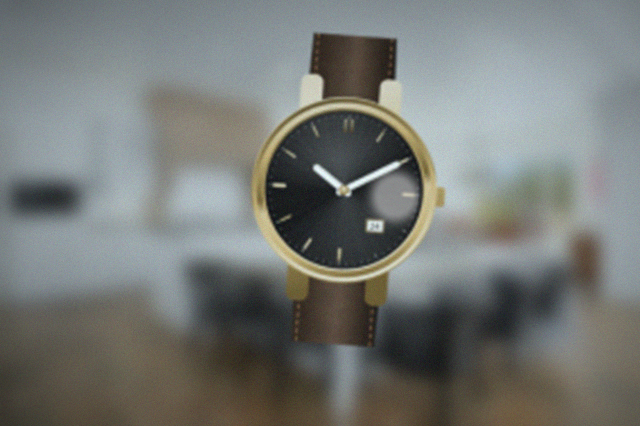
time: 10:10
